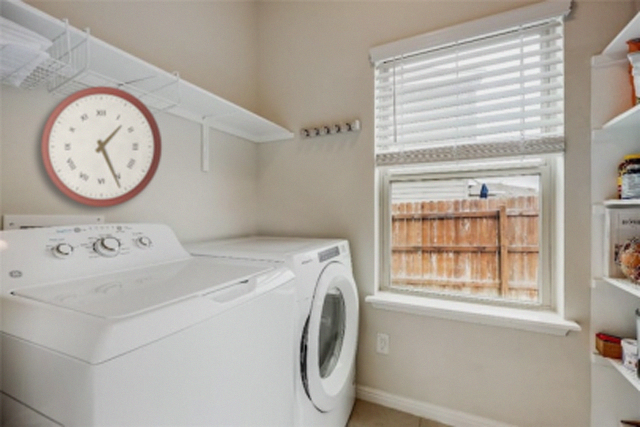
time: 1:26
